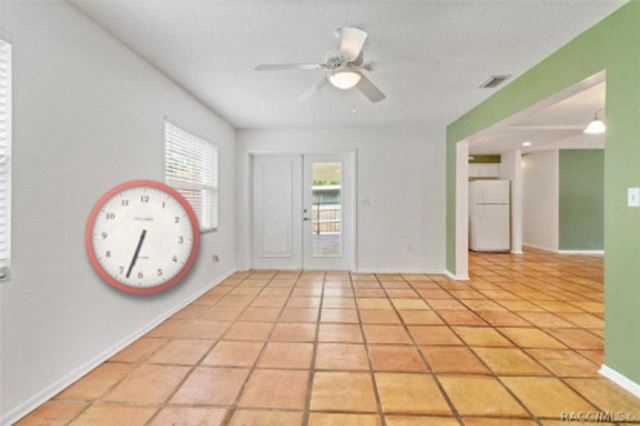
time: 6:33
